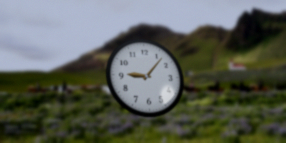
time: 9:07
